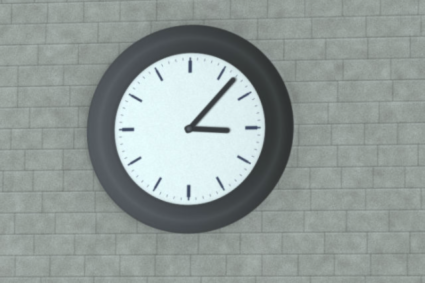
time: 3:07
